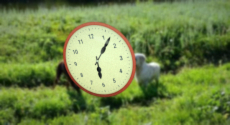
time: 6:07
